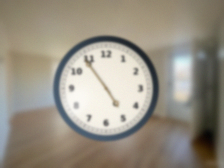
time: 4:54
